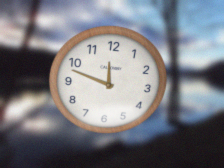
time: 11:48
